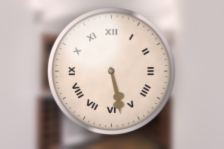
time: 5:28
